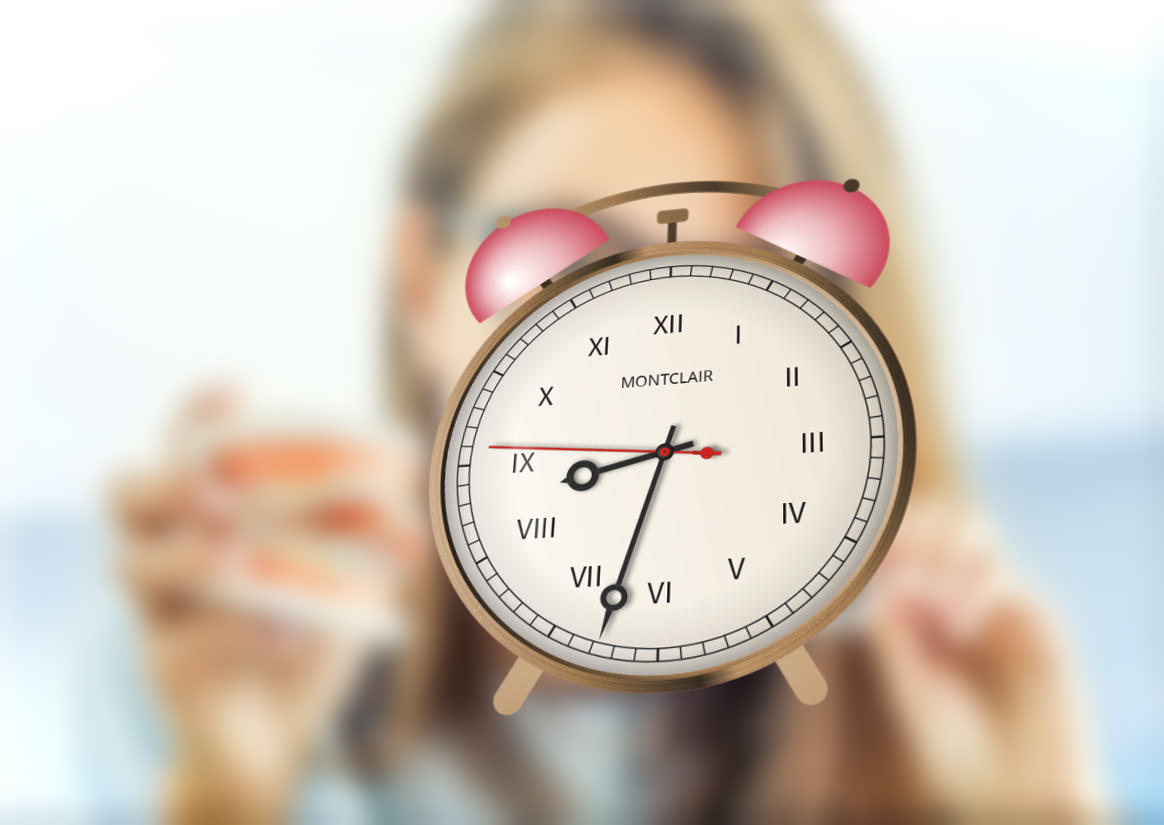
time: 8:32:46
